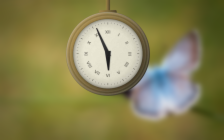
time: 5:56
